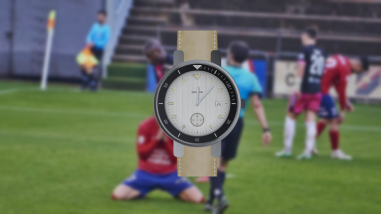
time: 12:07
